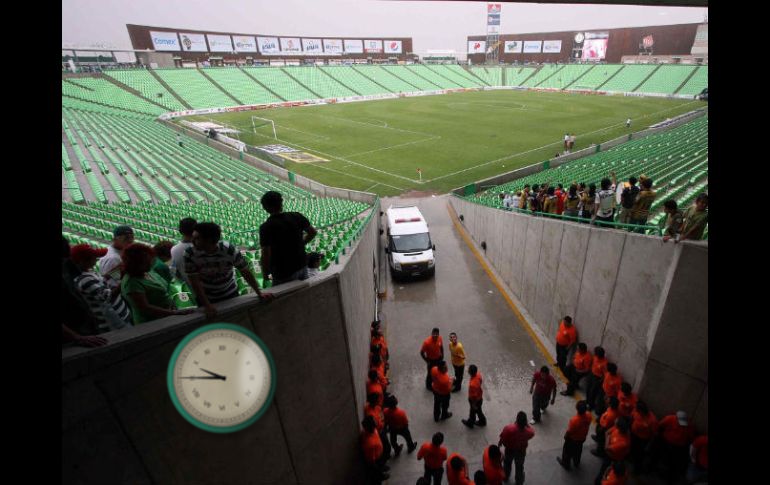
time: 9:45
